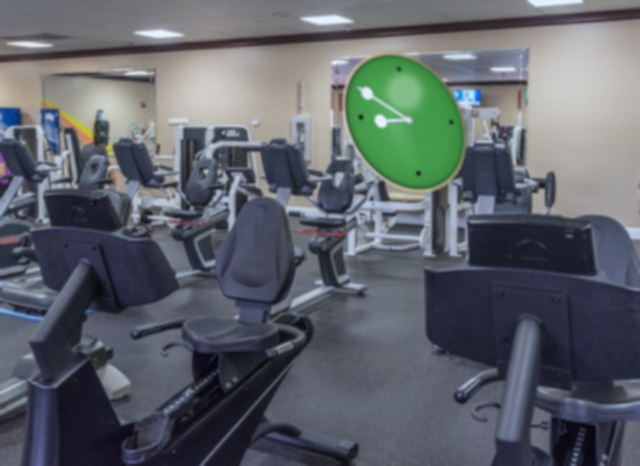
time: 8:50
